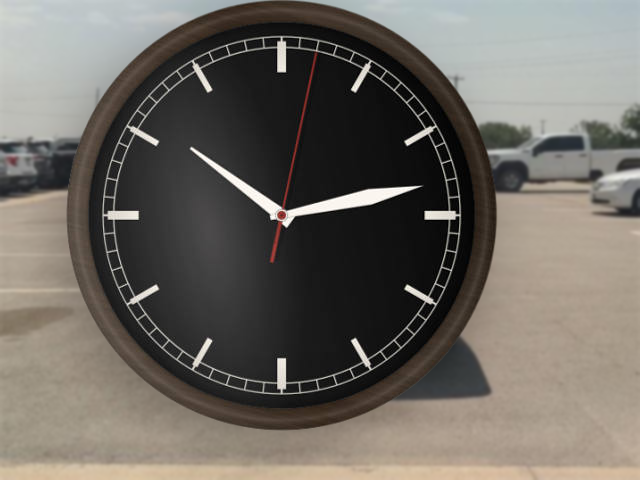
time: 10:13:02
